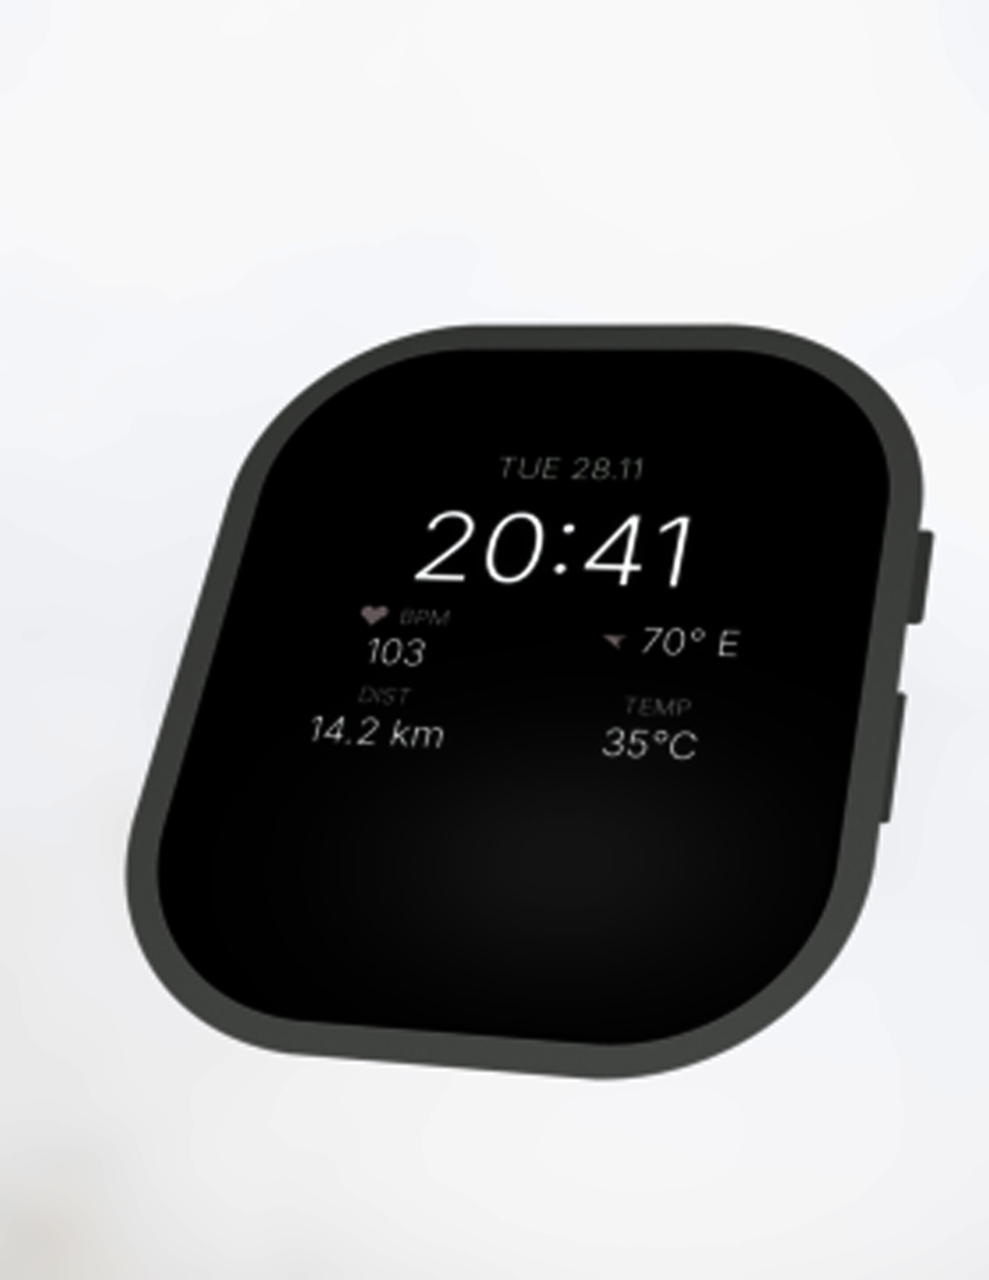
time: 20:41
